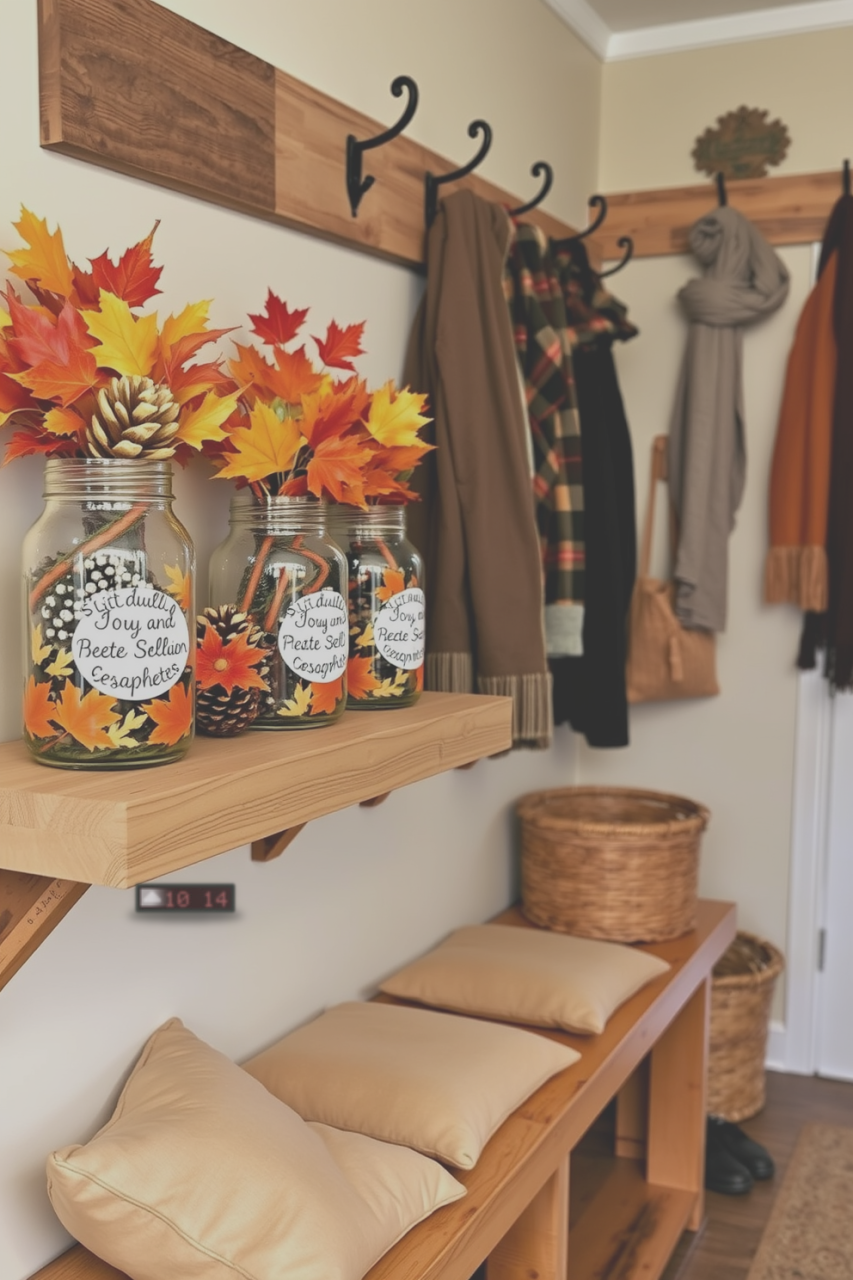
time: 10:14
